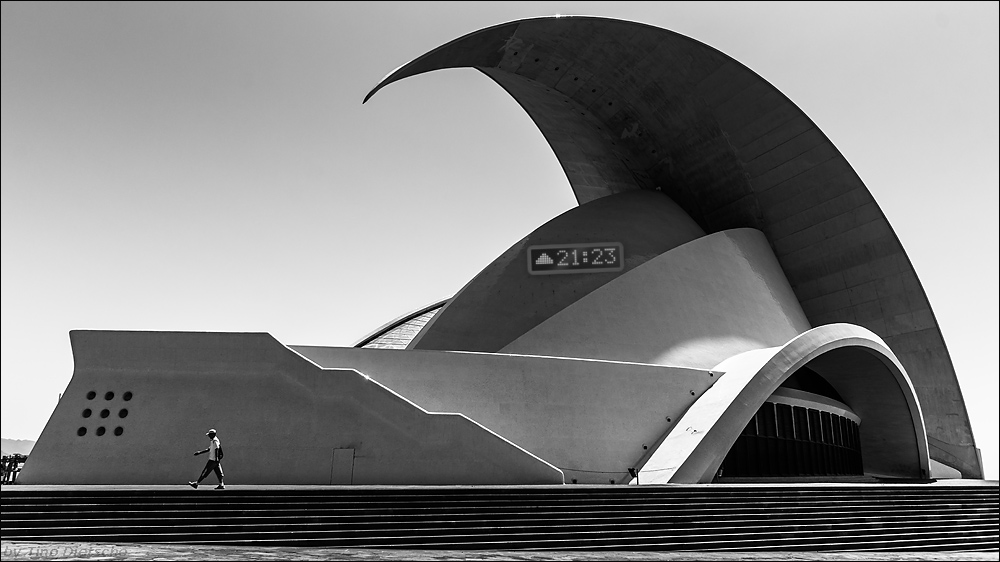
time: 21:23
